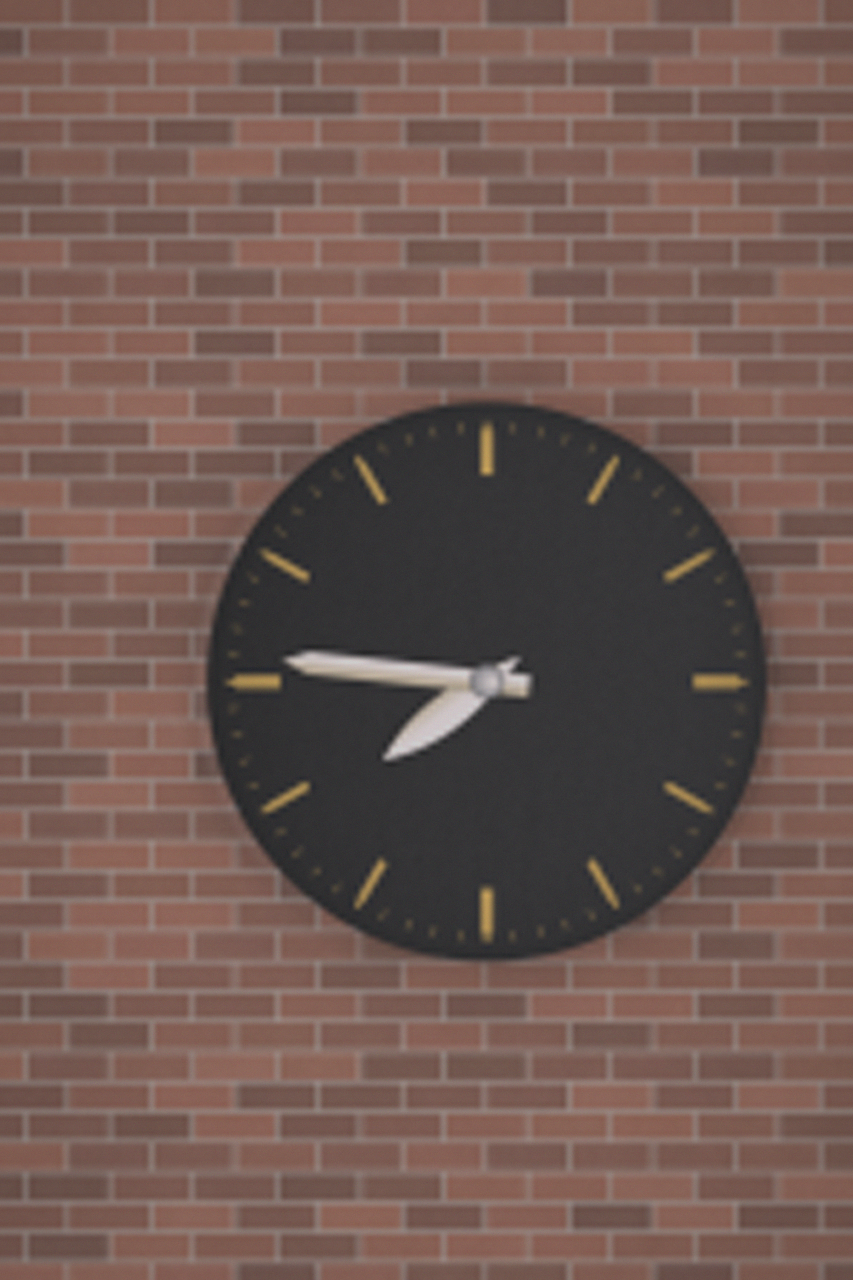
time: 7:46
